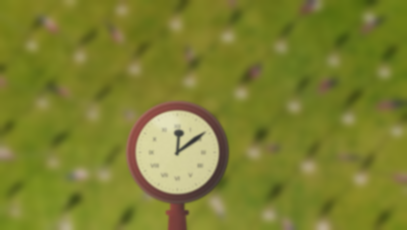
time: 12:09
